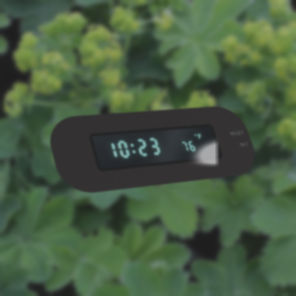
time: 10:23
